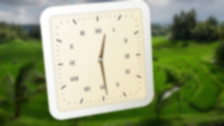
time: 12:29
